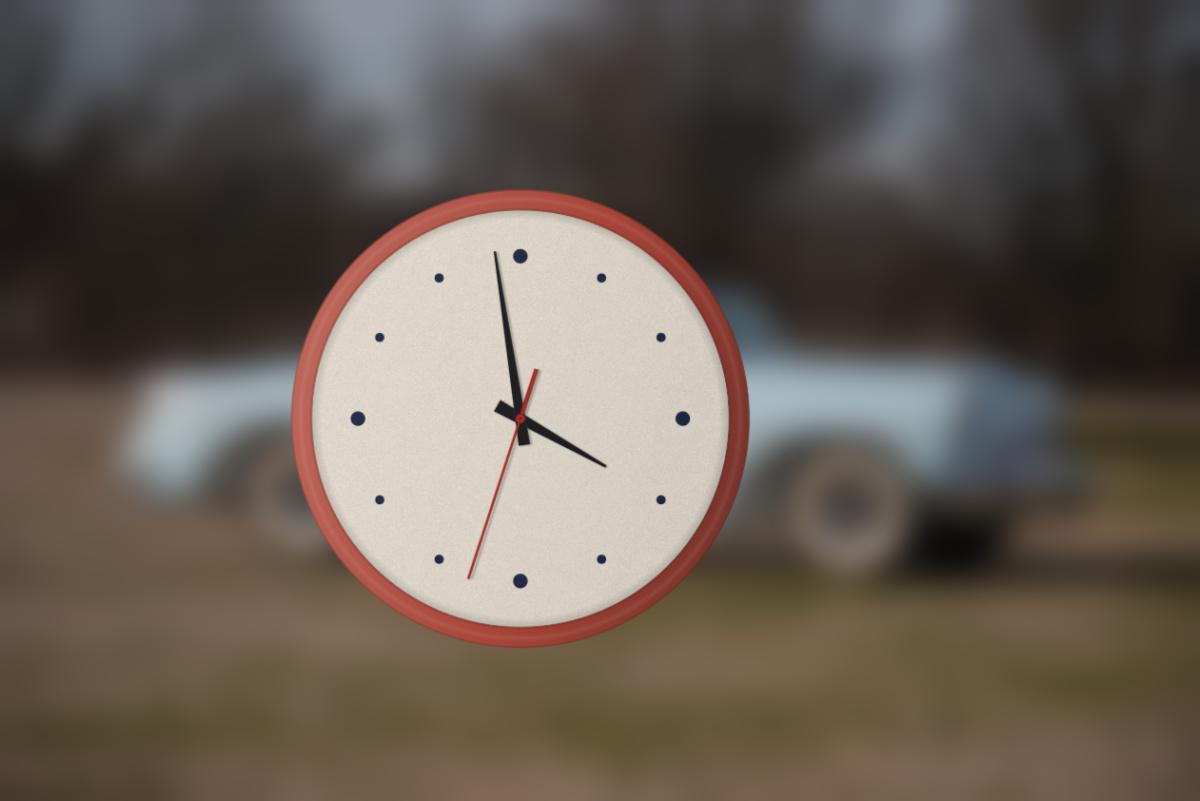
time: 3:58:33
